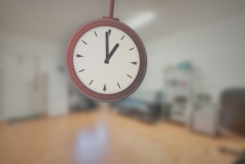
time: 12:59
